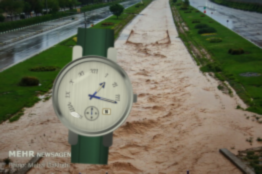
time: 1:17
